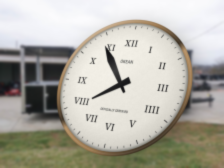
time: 7:54
